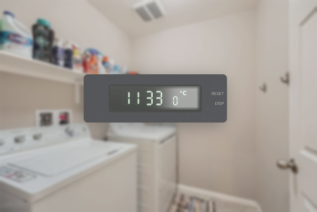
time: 11:33
